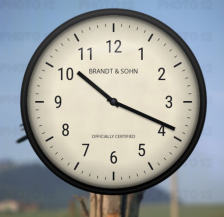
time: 10:19
